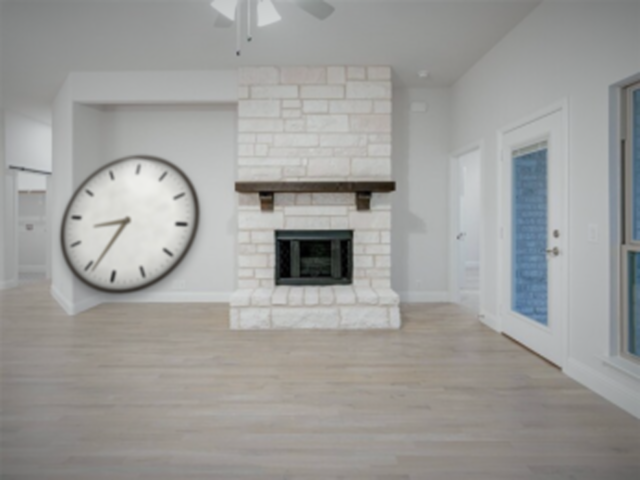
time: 8:34
